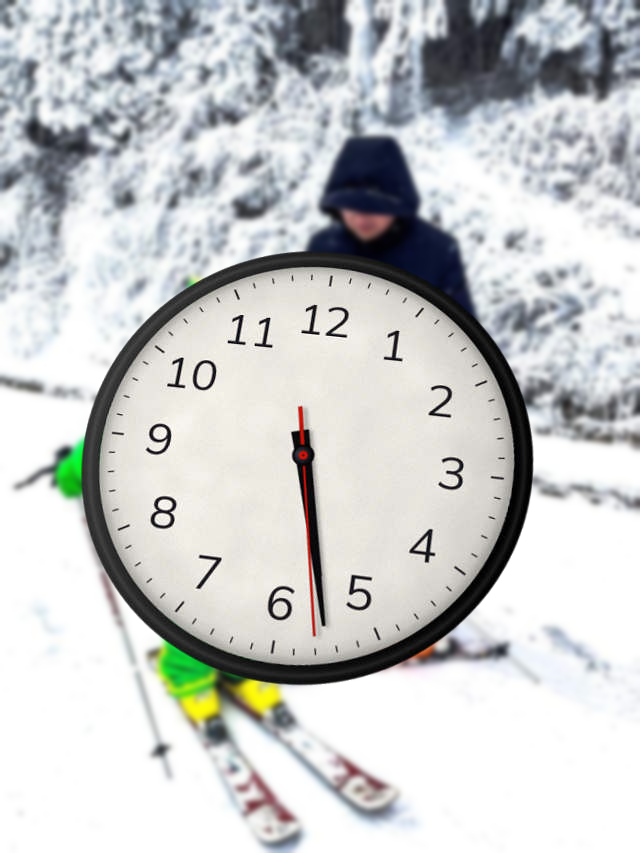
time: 5:27:28
